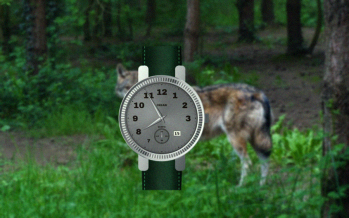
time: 7:55
